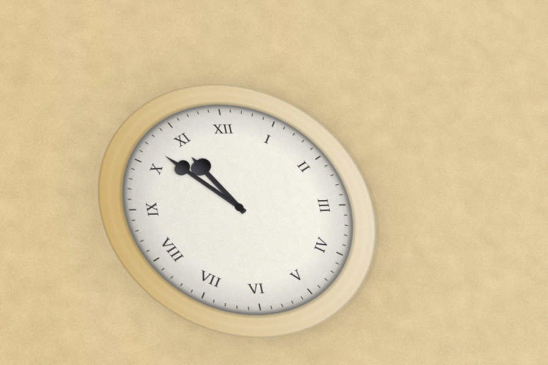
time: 10:52
